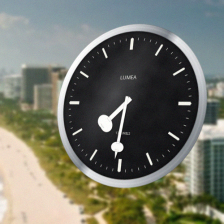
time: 7:31
